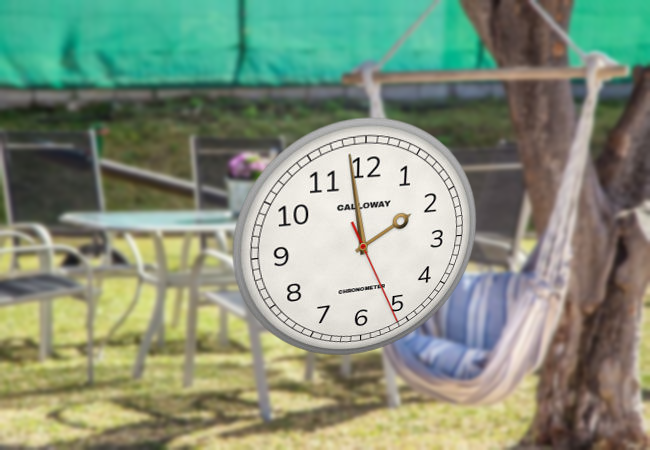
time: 1:58:26
